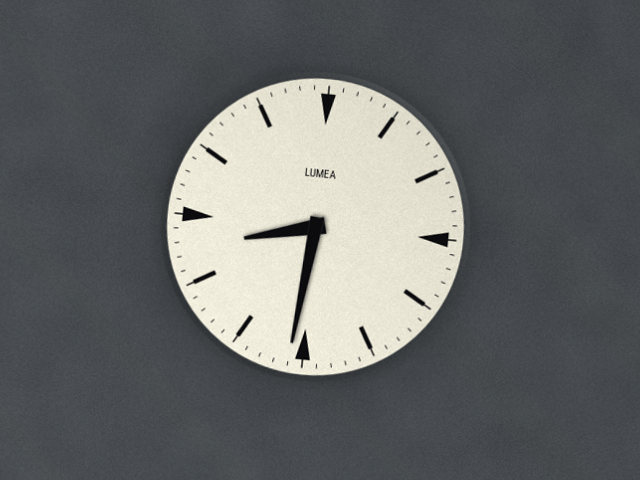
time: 8:31
